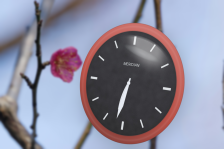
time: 6:32
